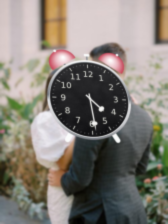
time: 4:29
